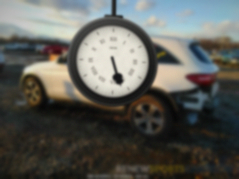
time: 5:27
